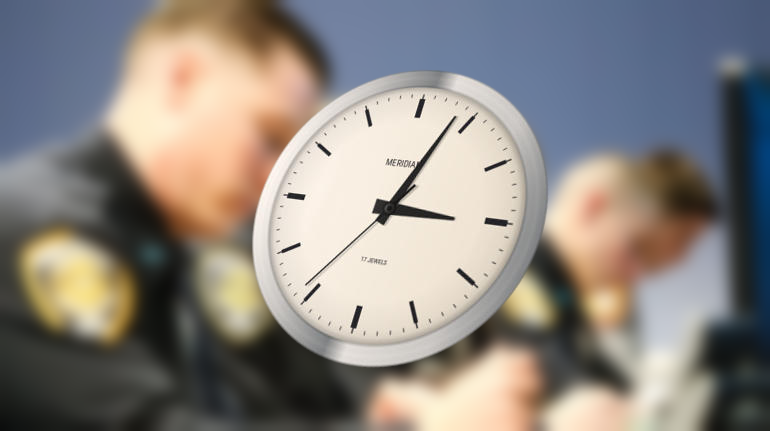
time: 3:03:36
